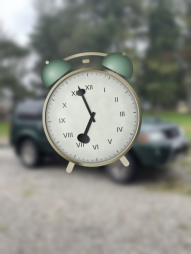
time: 6:57
